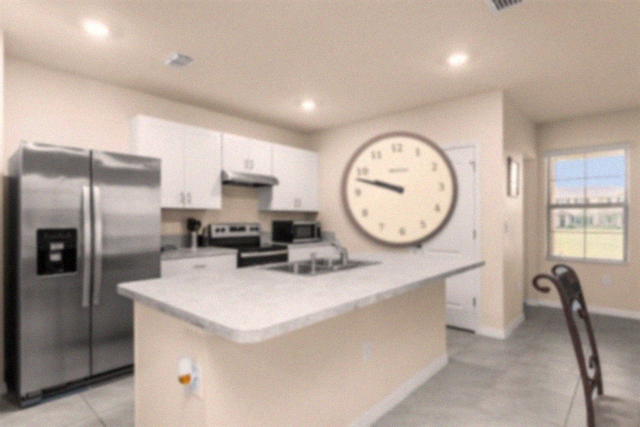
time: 9:48
